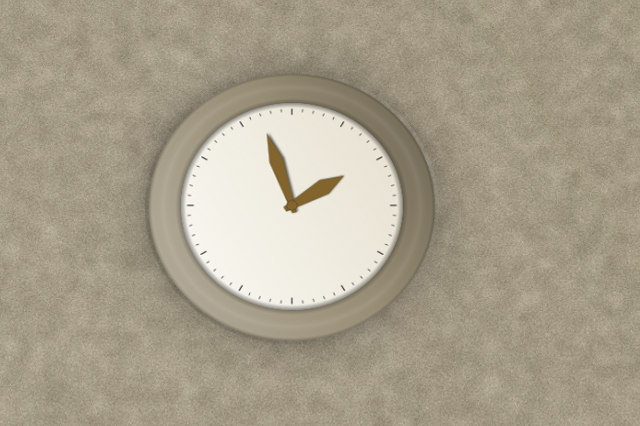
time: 1:57
